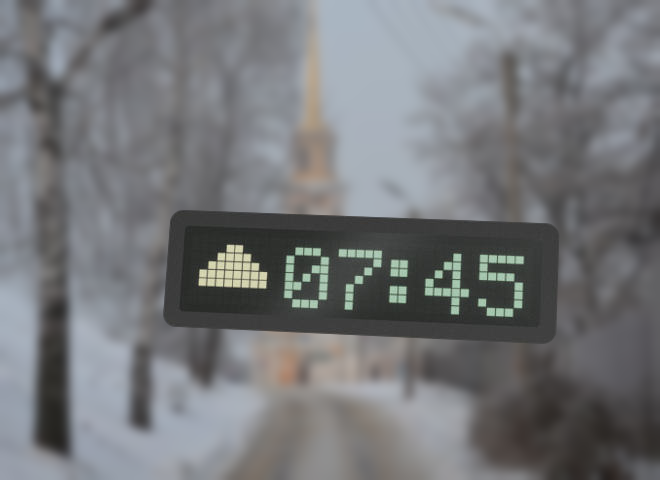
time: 7:45
